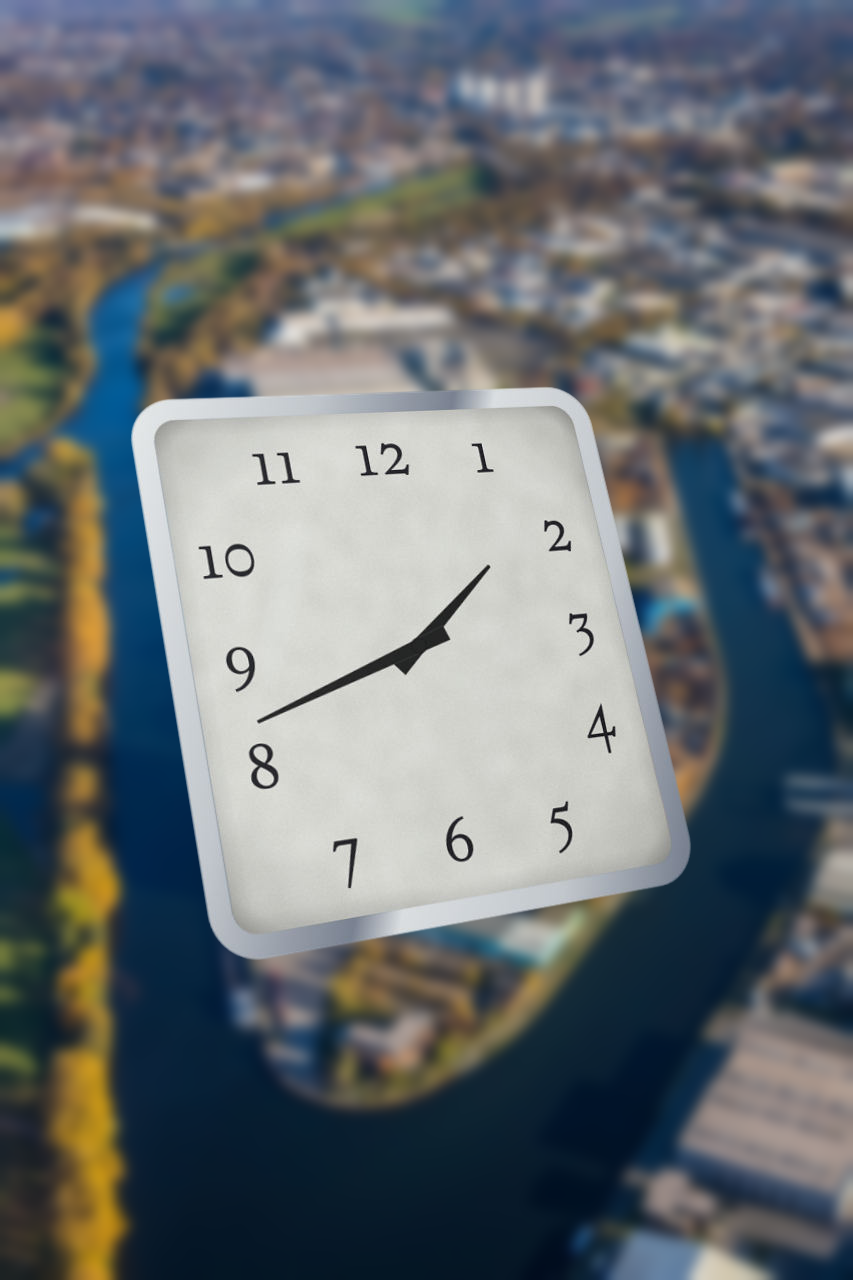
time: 1:42
